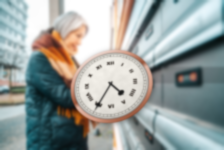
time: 4:35
